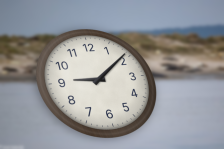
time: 9:09
